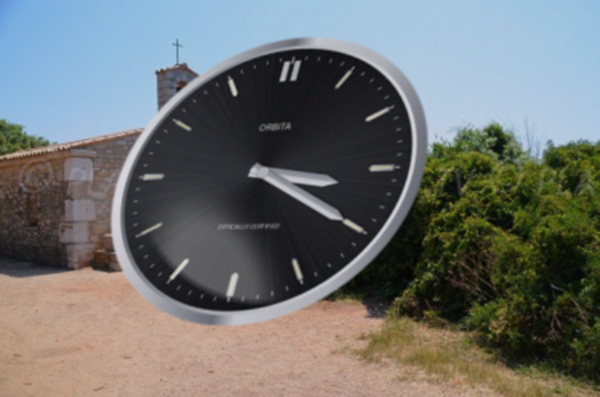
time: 3:20
